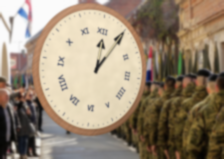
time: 12:05
